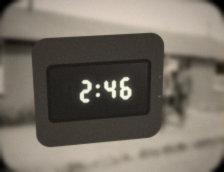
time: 2:46
